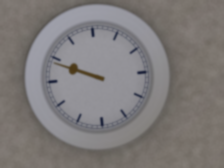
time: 9:49
